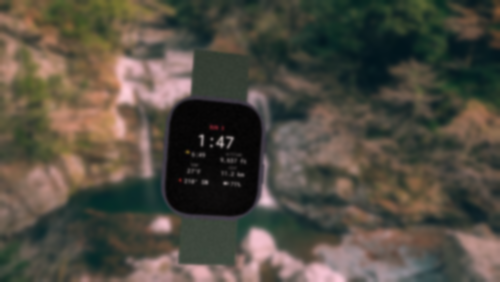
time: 1:47
